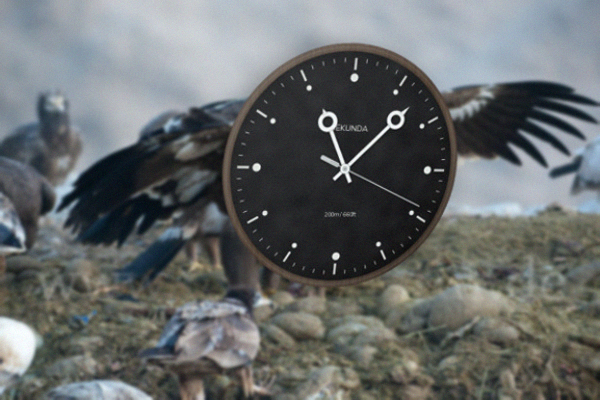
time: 11:07:19
